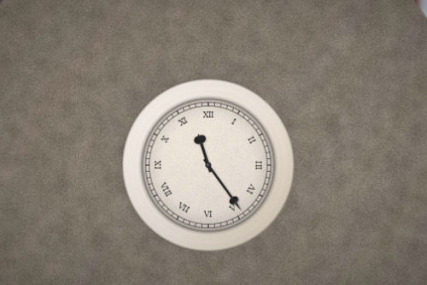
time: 11:24
